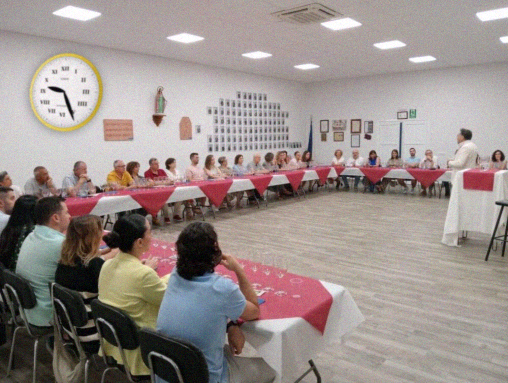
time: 9:26
